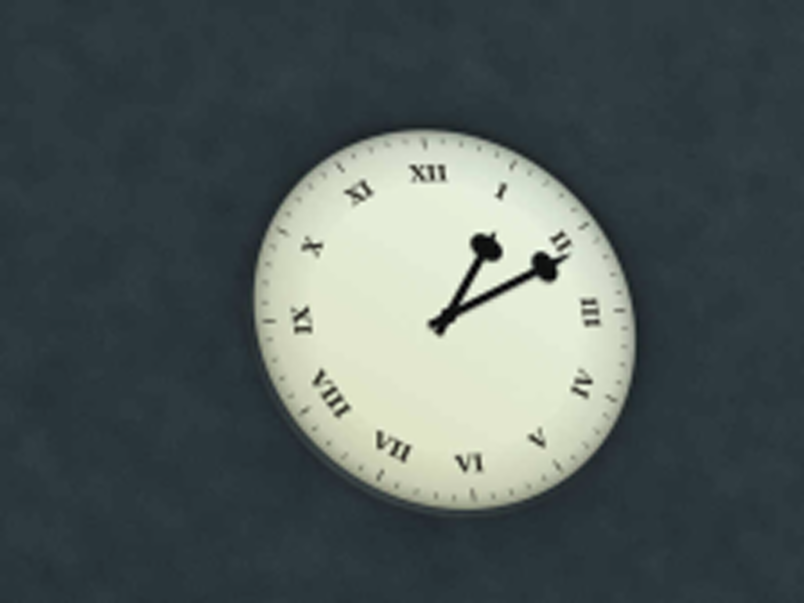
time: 1:11
